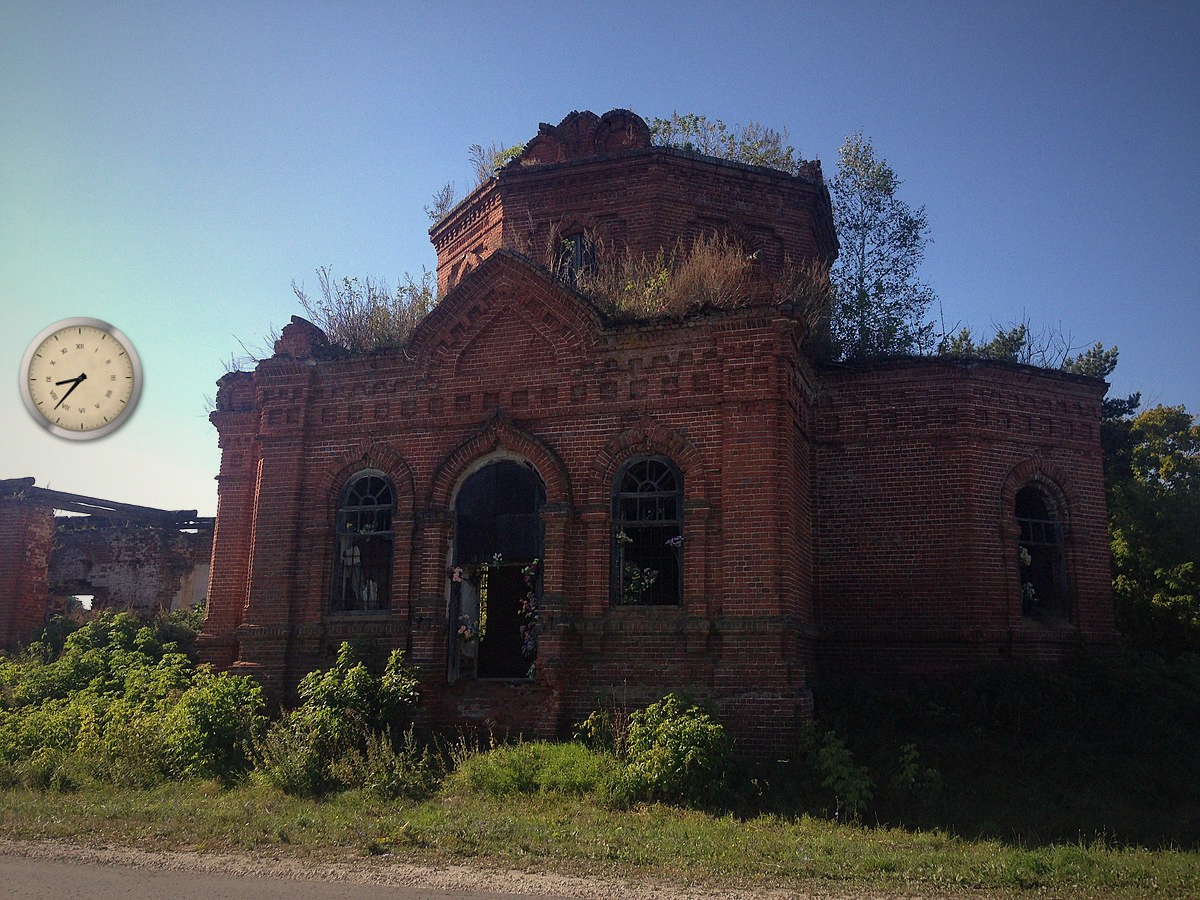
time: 8:37
